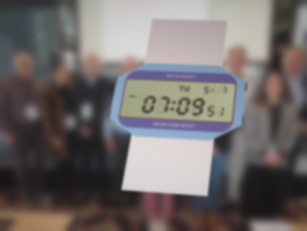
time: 7:09:51
